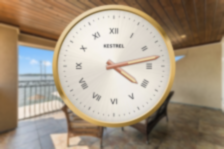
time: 4:13
